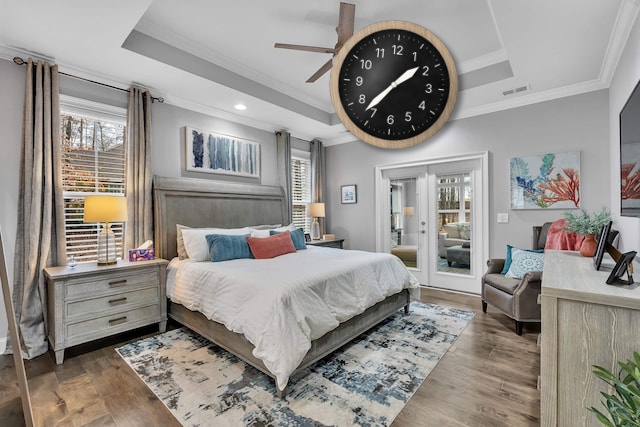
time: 1:37
